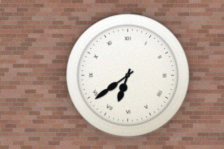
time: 6:39
